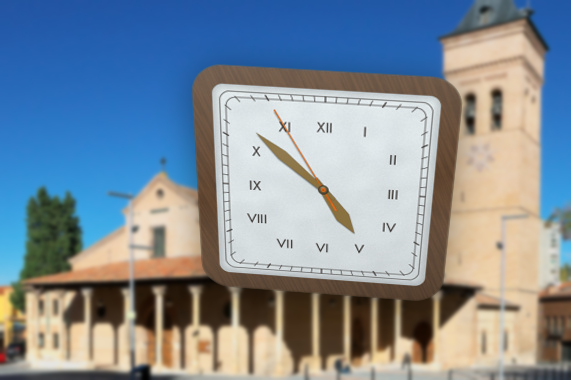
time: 4:51:55
